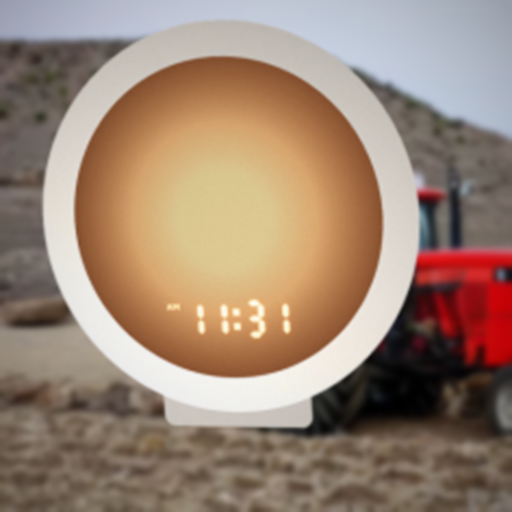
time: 11:31
